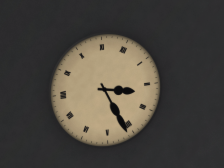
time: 2:21
